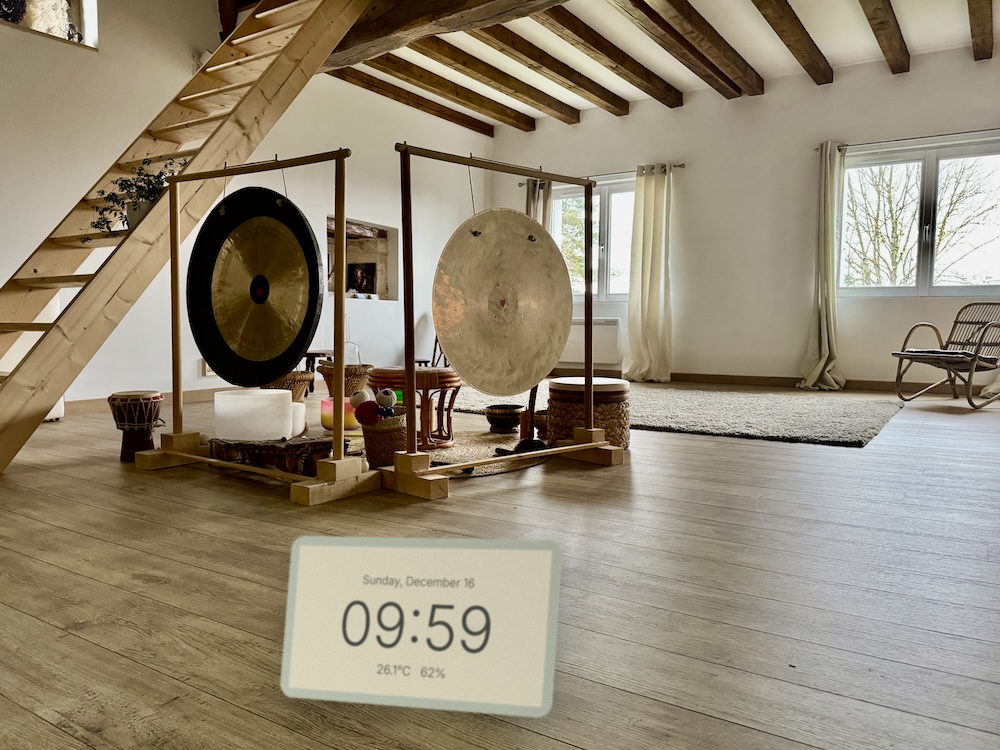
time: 9:59
